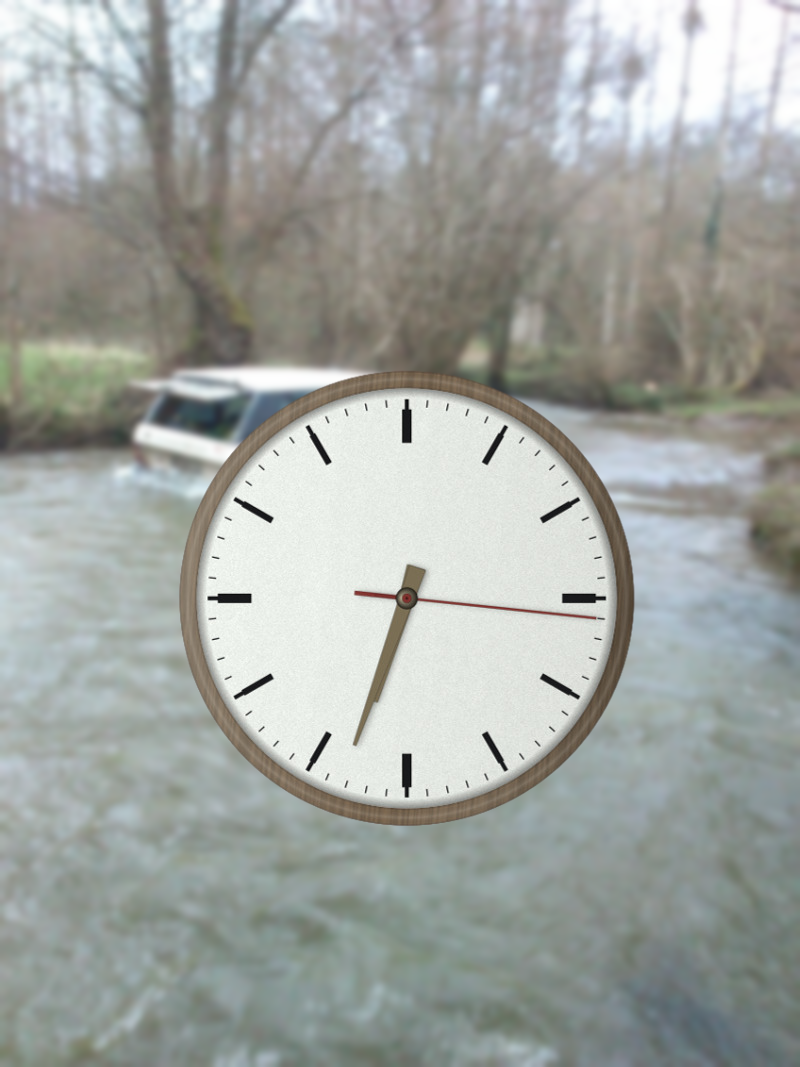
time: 6:33:16
